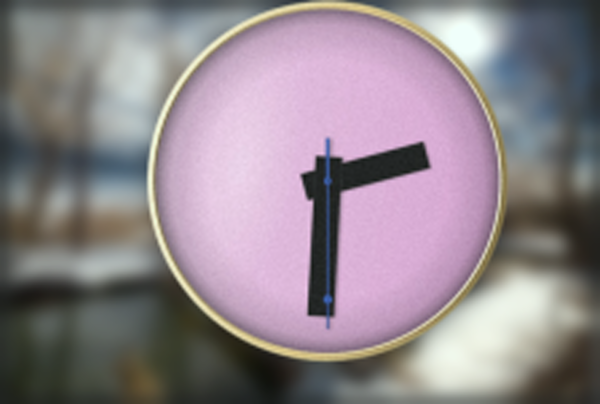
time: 2:30:30
